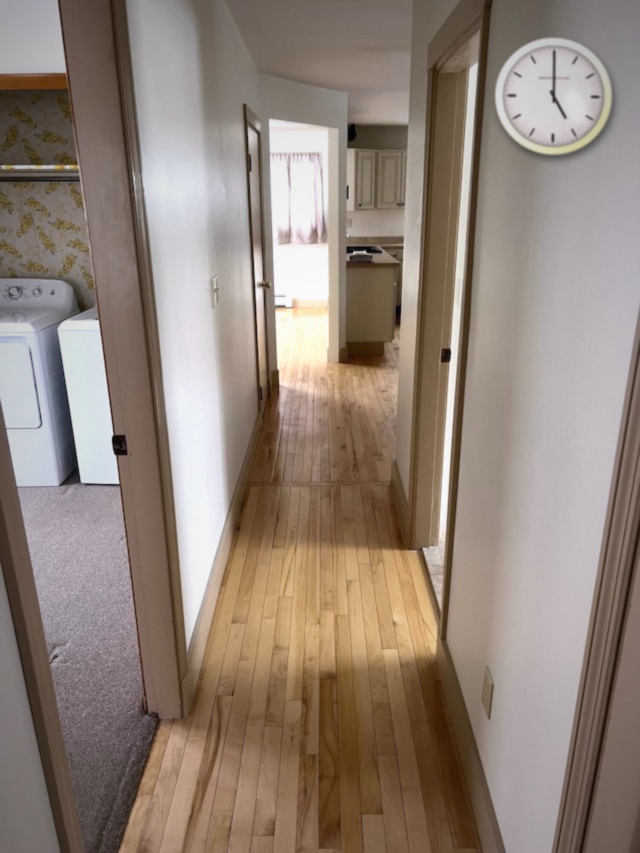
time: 5:00
